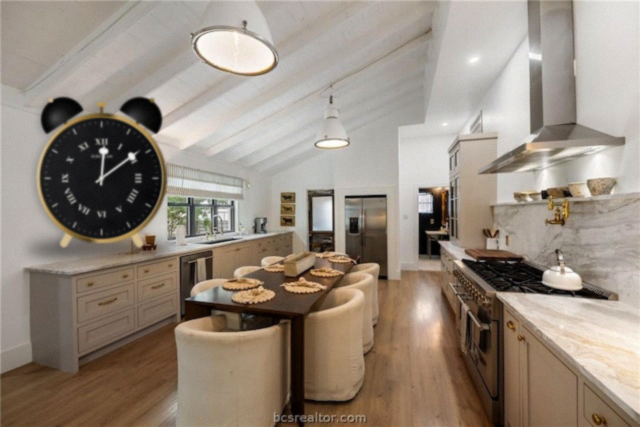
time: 12:09
